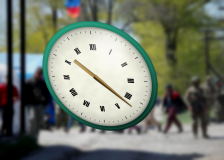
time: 10:22
